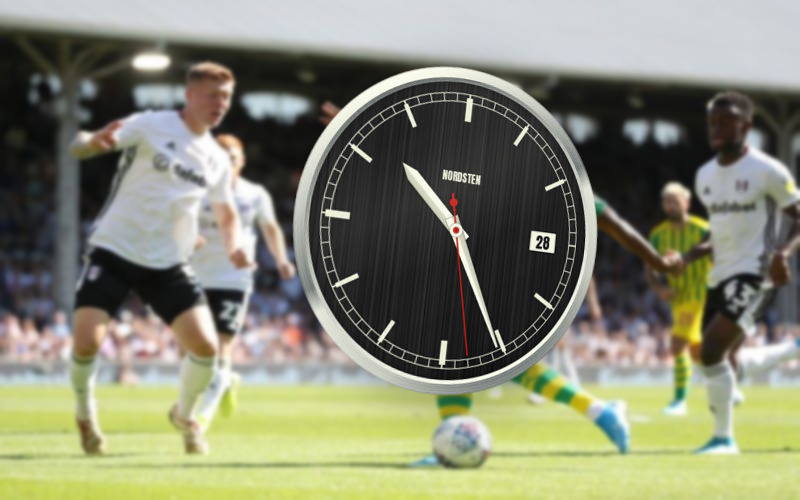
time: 10:25:28
